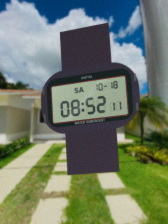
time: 8:52:11
